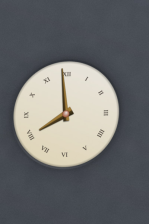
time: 7:59
